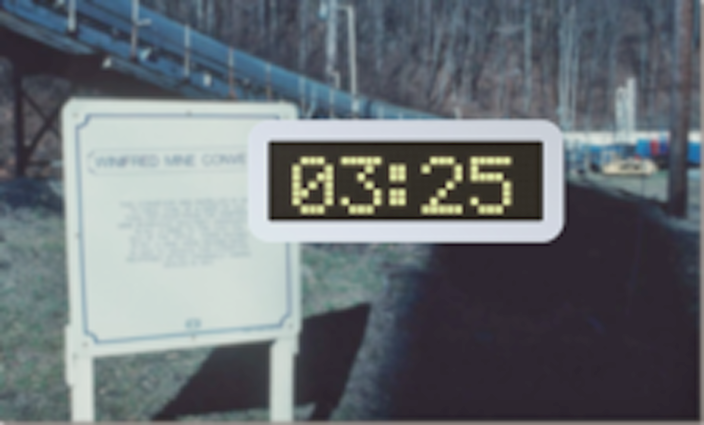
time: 3:25
